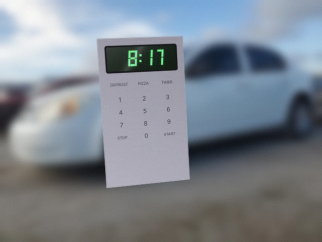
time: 8:17
